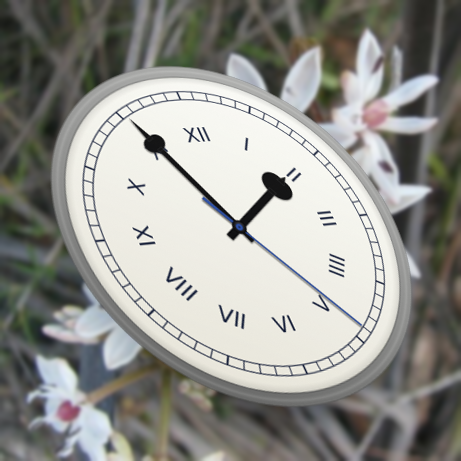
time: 1:55:24
